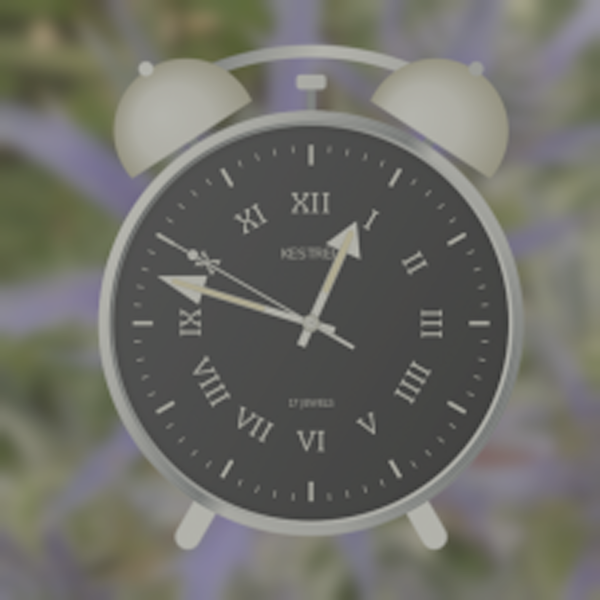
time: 12:47:50
